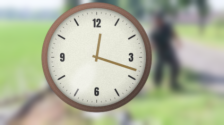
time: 12:18
